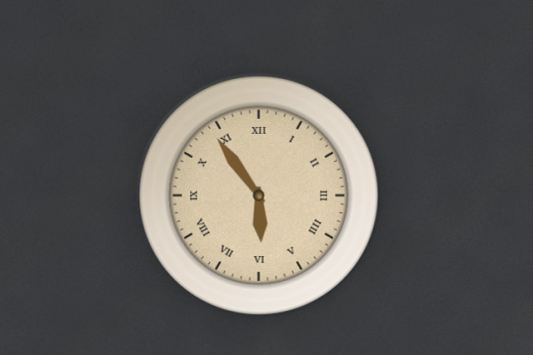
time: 5:54
